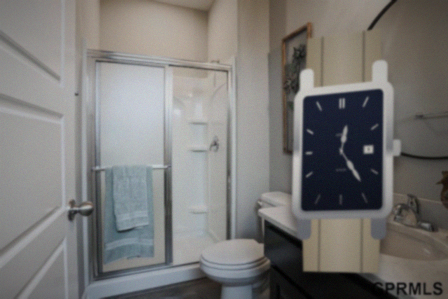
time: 12:24
